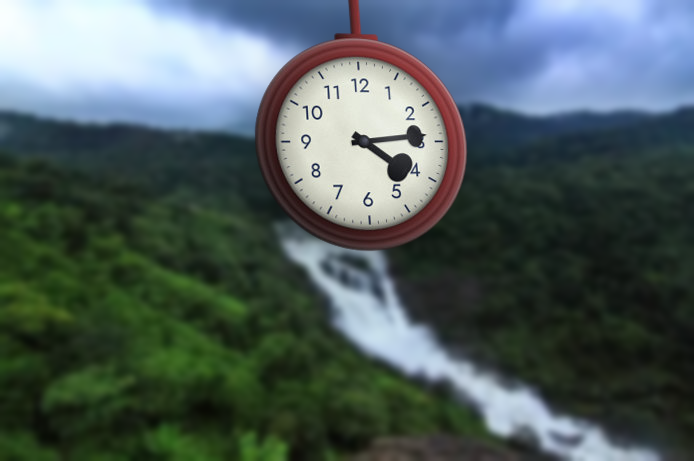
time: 4:14
